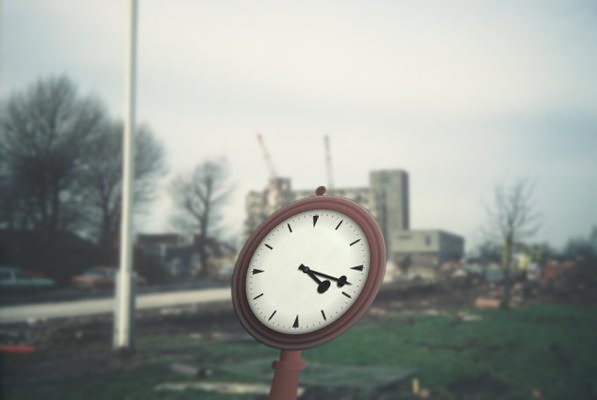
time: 4:18
